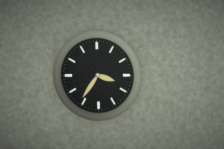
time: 3:36
